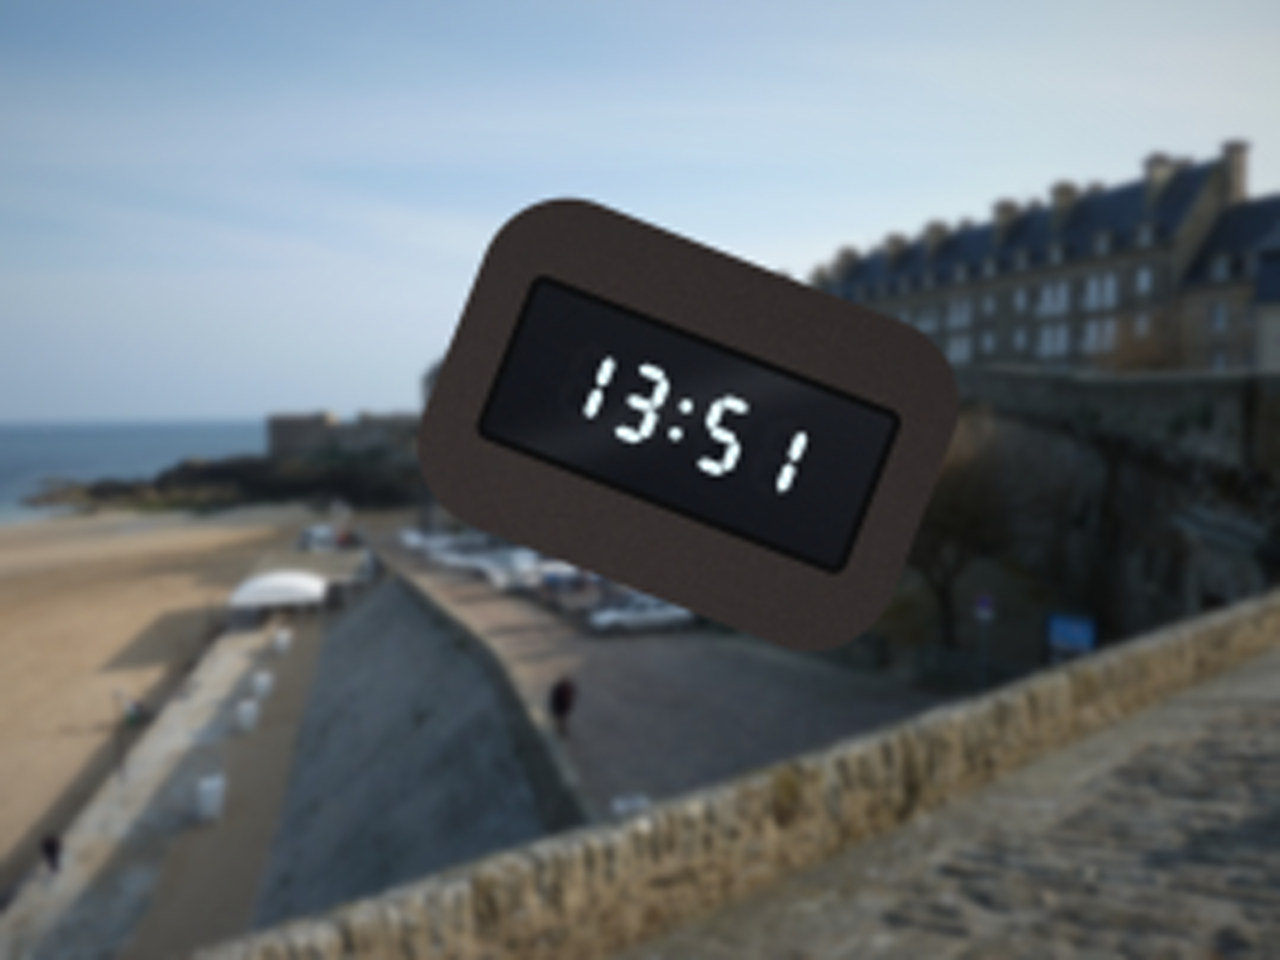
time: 13:51
